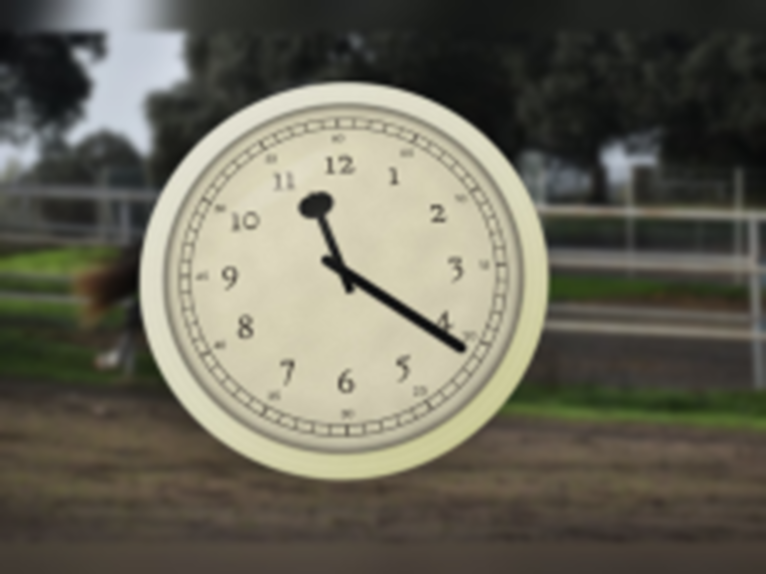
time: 11:21
